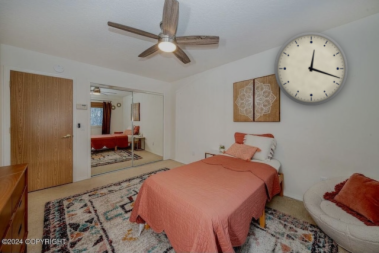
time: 12:18
